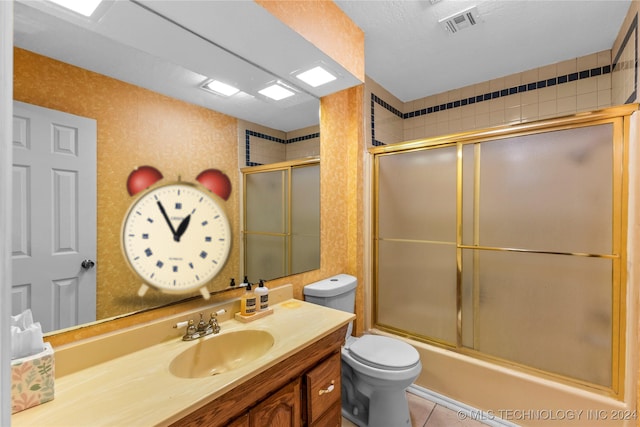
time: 12:55
